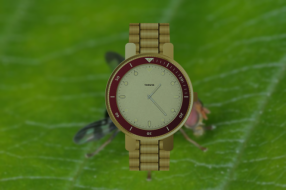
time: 1:23
